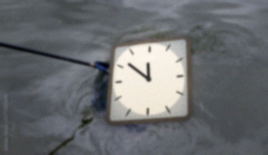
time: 11:52
